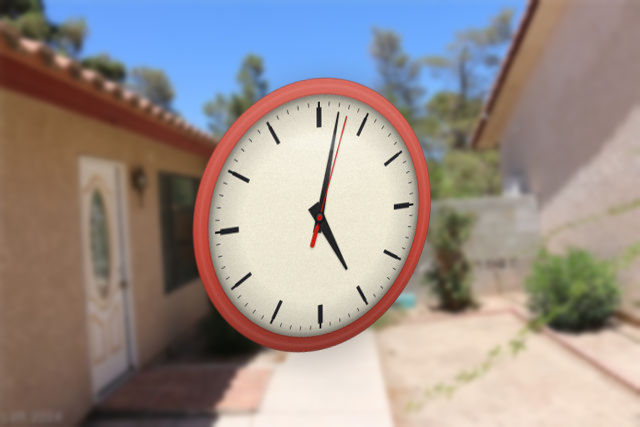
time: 5:02:03
